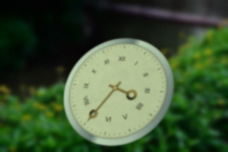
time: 3:35
